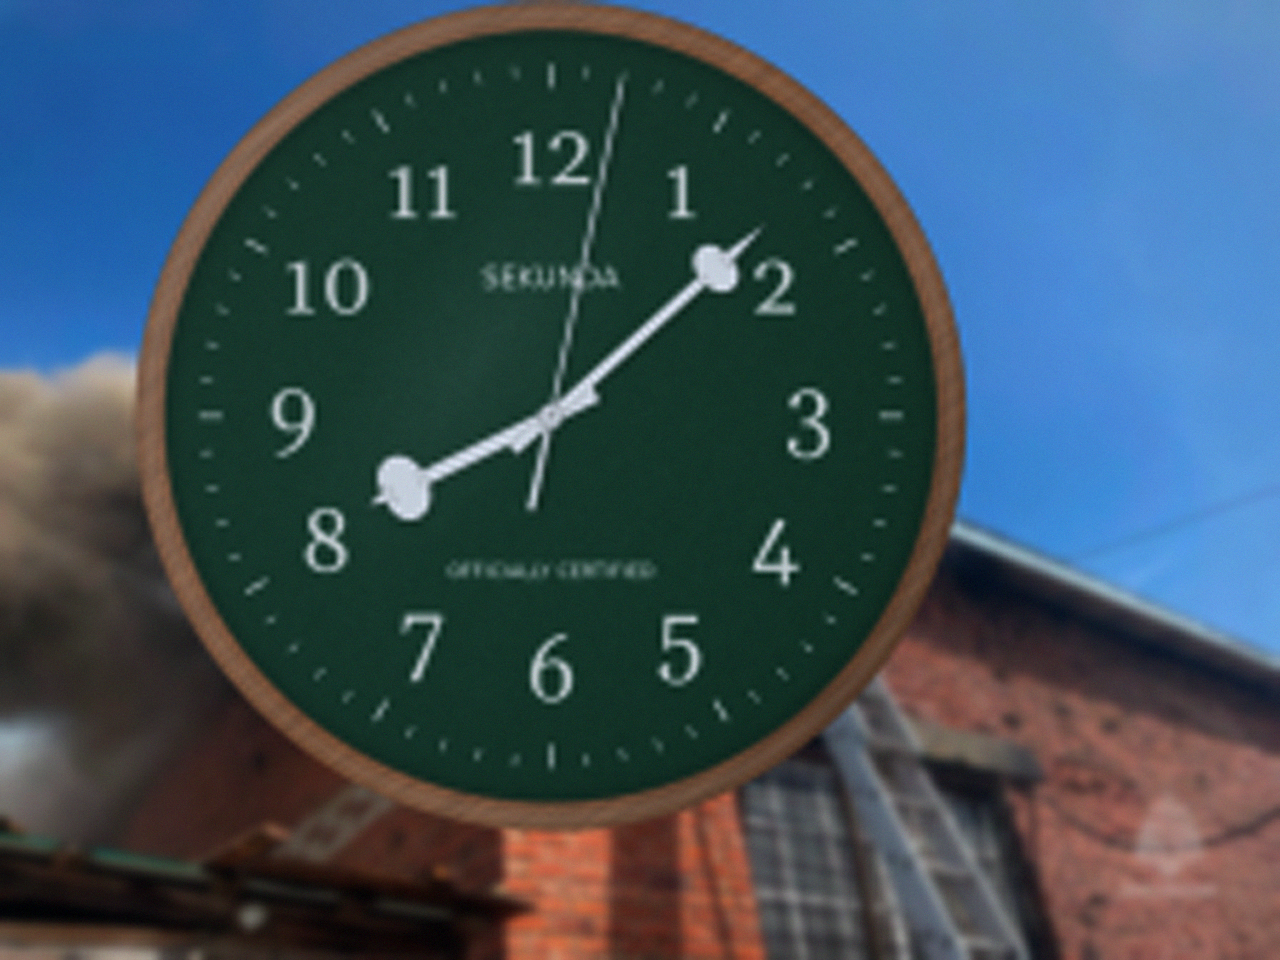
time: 8:08:02
